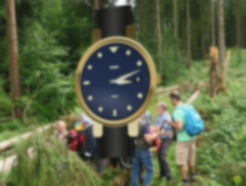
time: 3:12
